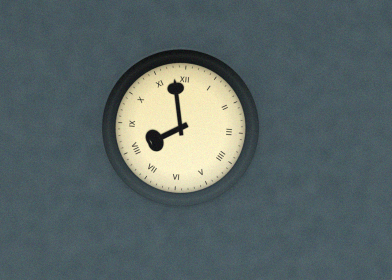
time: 7:58
